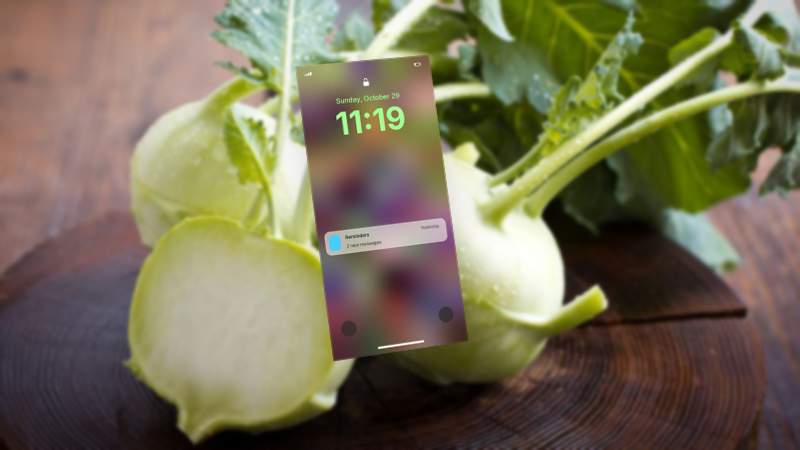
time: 11:19
